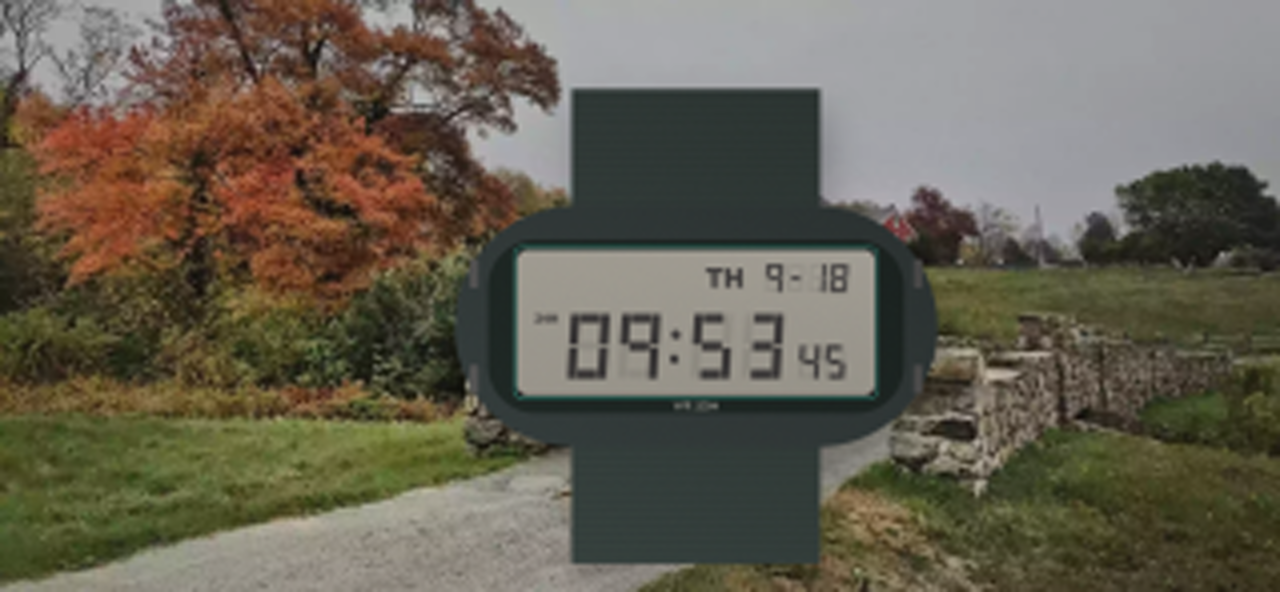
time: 9:53:45
